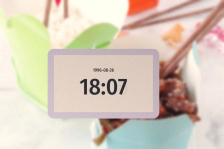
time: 18:07
